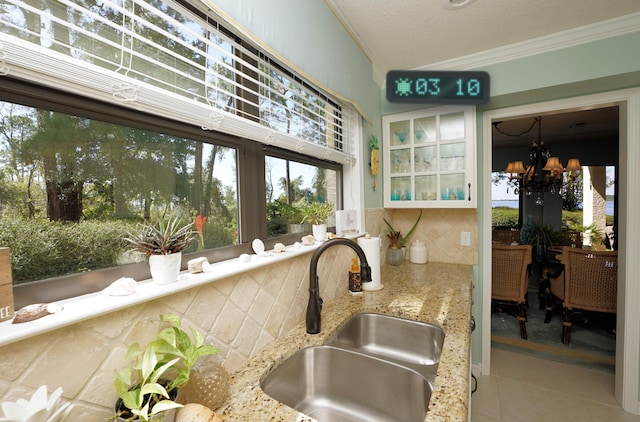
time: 3:10
